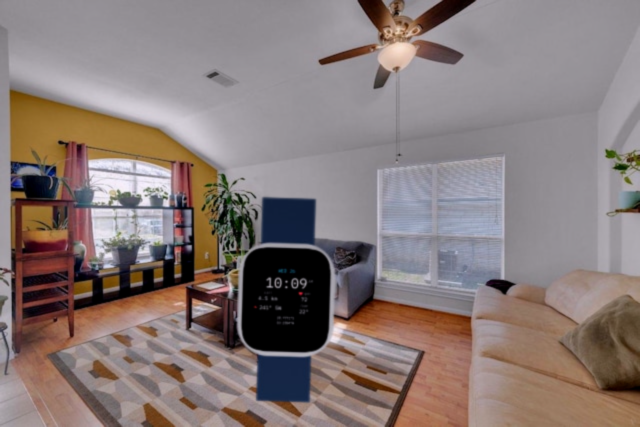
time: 10:09
